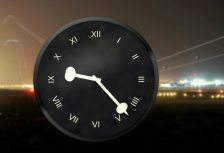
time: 9:23
